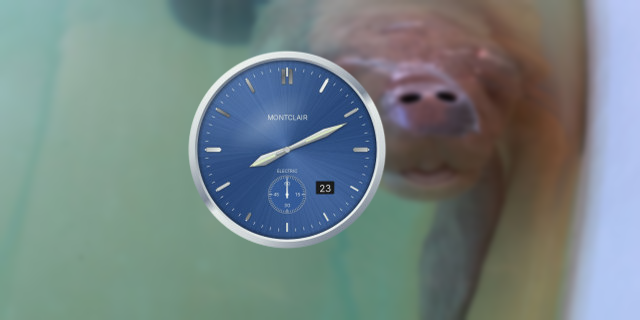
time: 8:11
